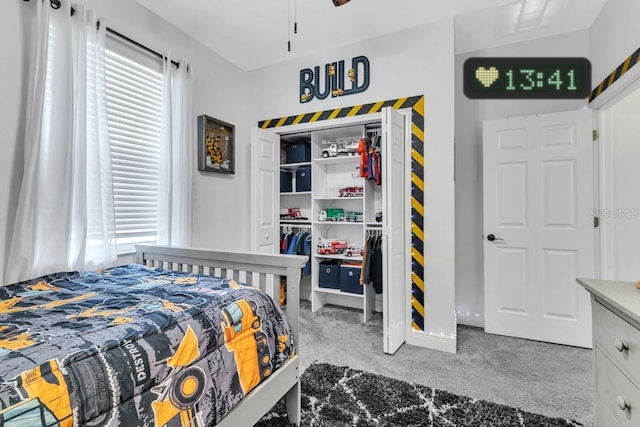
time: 13:41
